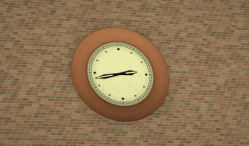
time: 2:43
